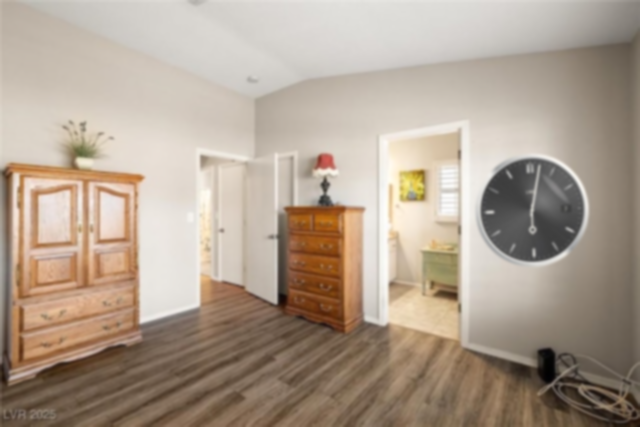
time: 6:02
